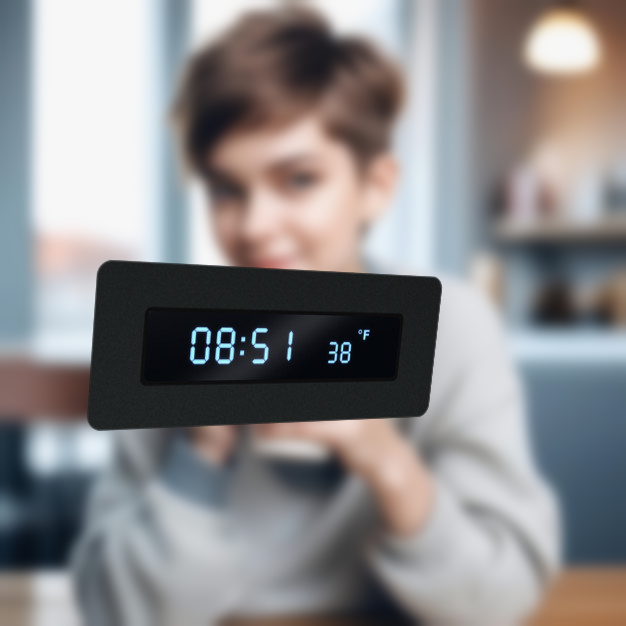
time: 8:51
